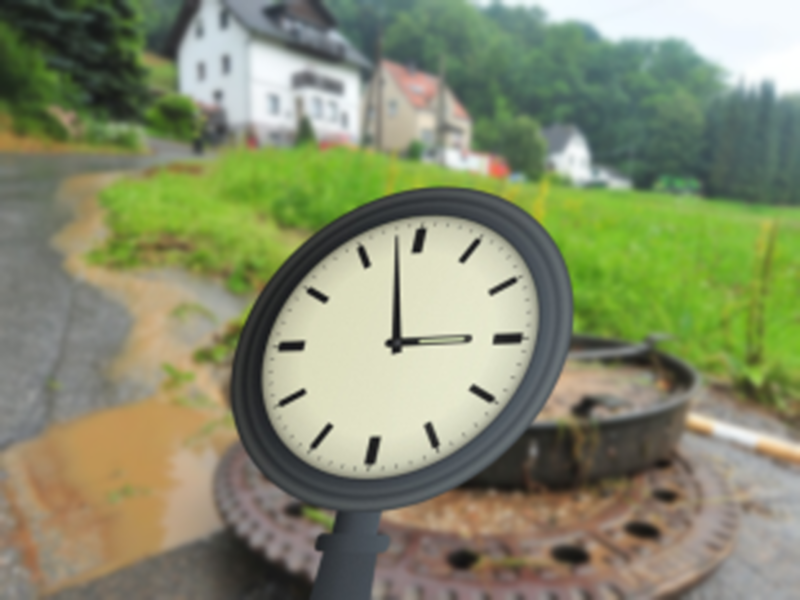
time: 2:58
